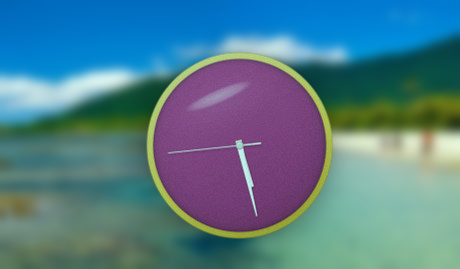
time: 5:27:44
